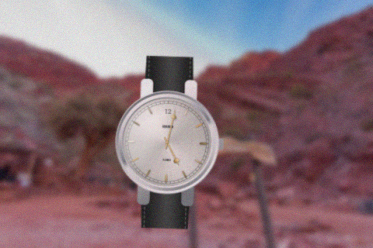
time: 5:02
